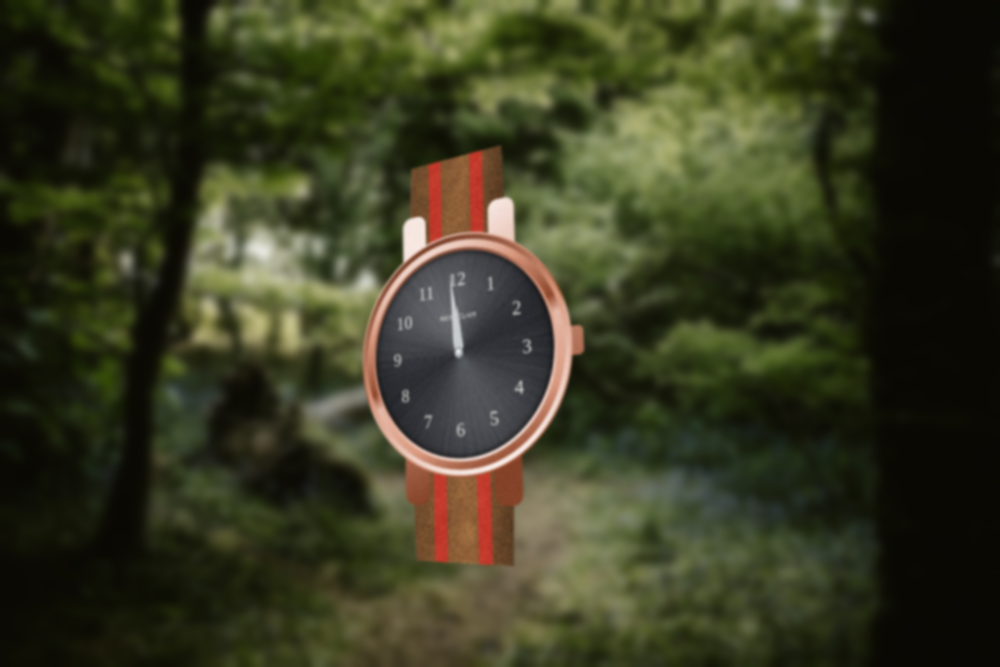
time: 11:59
